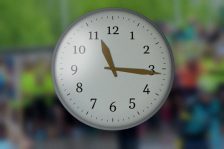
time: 11:16
